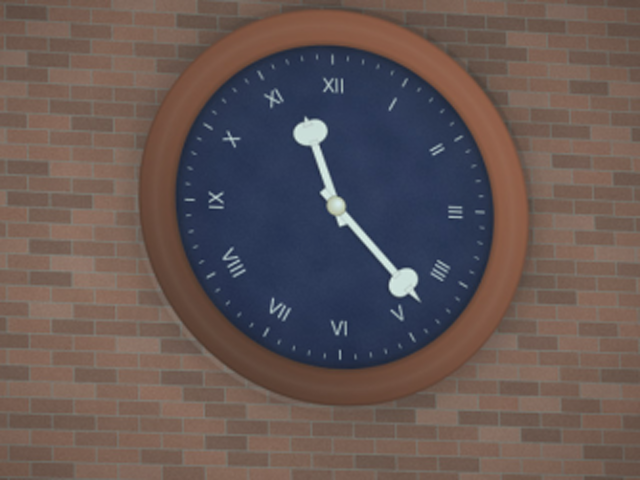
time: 11:23
